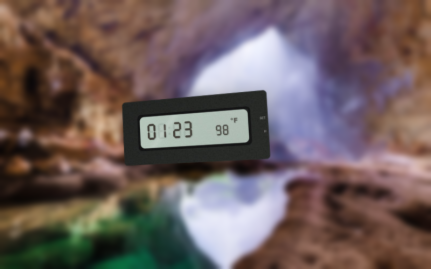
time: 1:23
